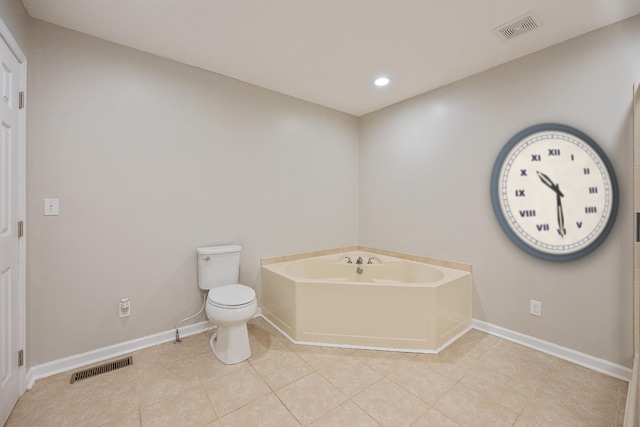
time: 10:30
